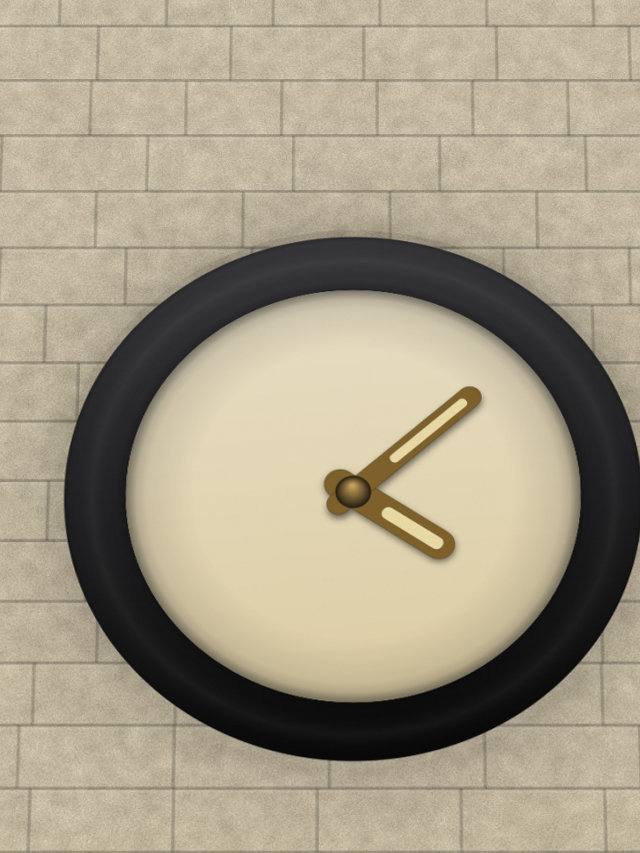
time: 4:08
